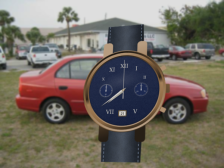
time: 7:39
